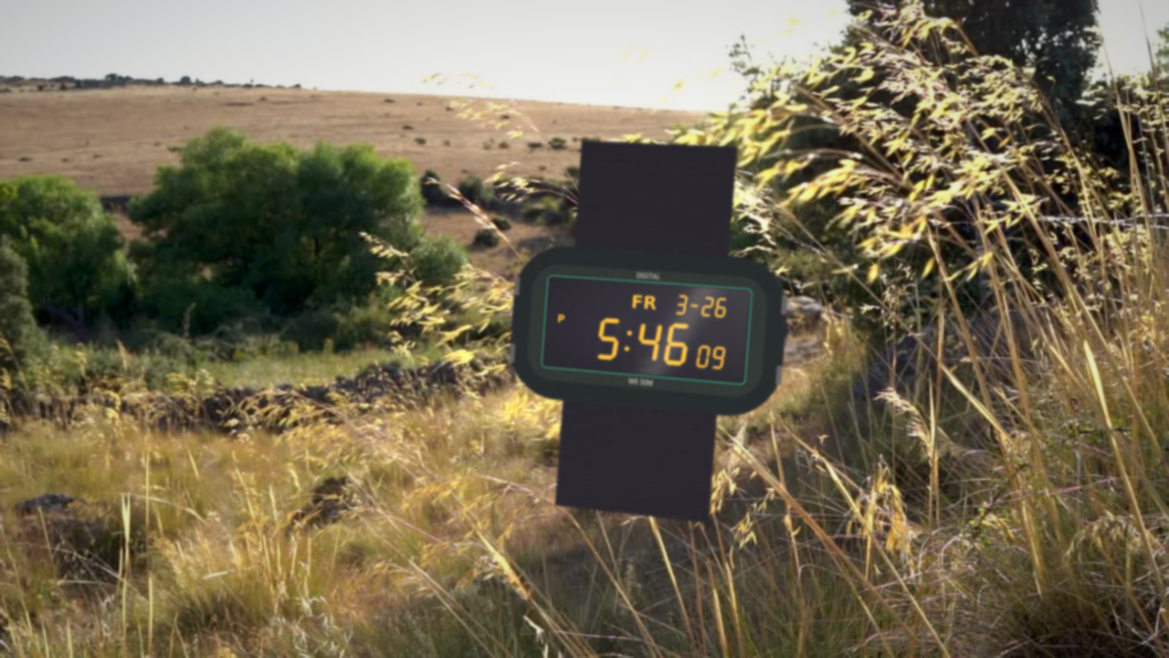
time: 5:46:09
